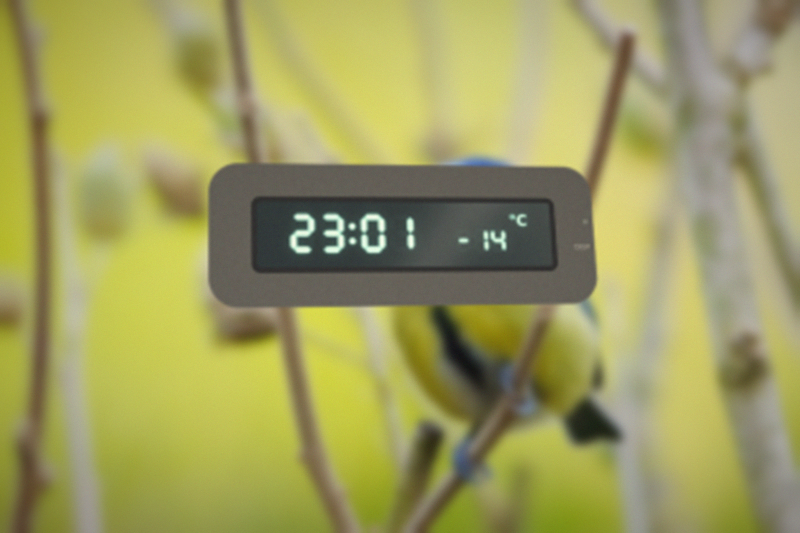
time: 23:01
